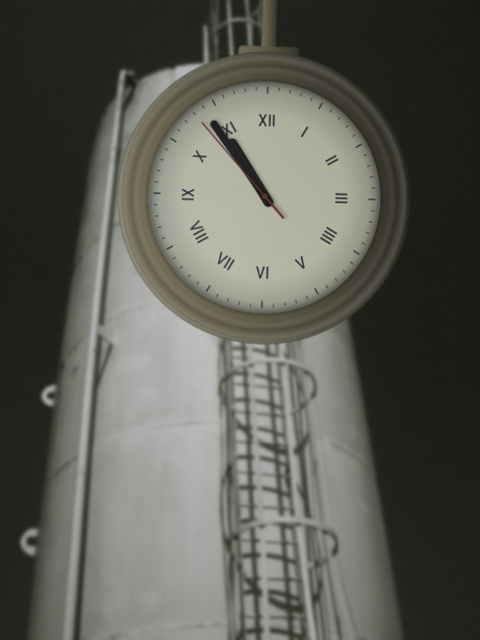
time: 10:53:53
